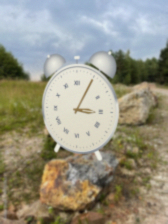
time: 3:05
